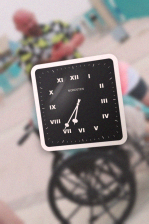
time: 6:36
